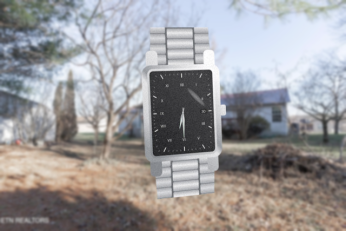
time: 6:30
